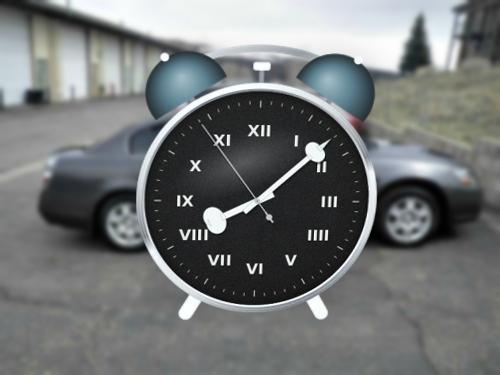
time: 8:07:54
